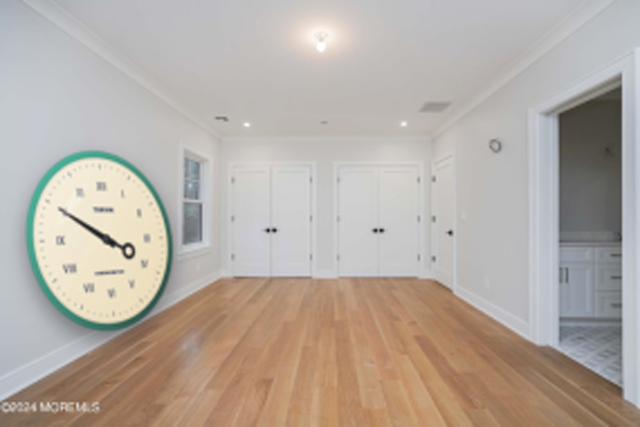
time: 3:50
